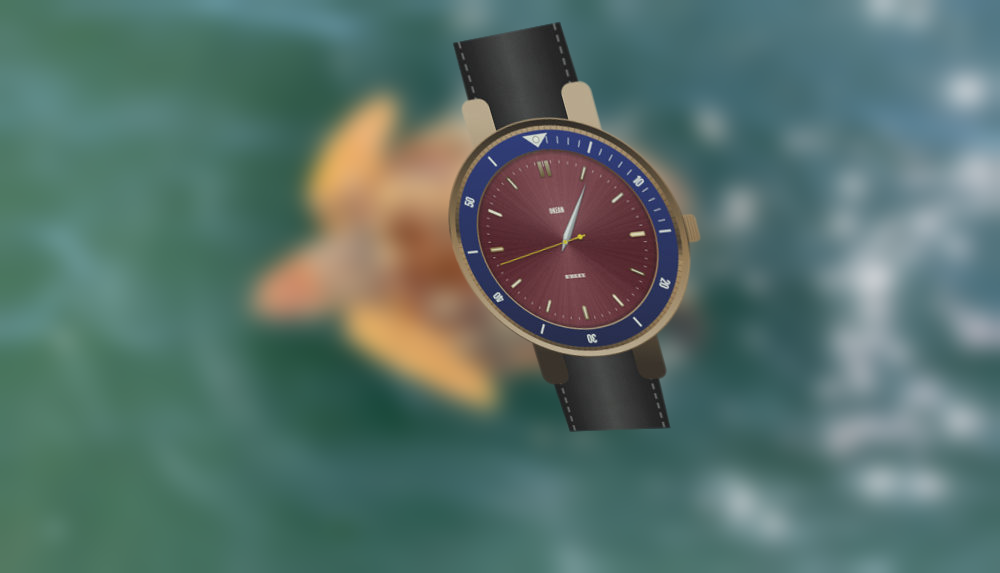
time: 1:05:43
